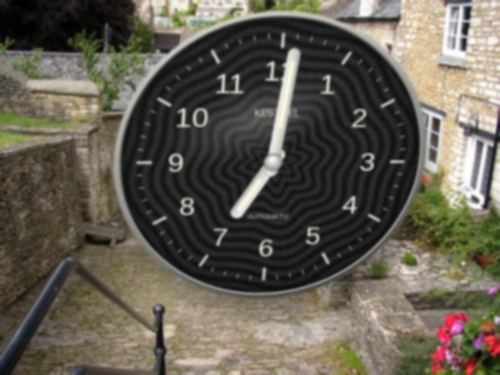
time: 7:01
